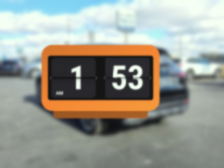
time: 1:53
